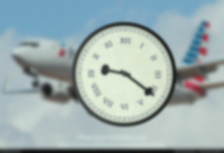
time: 9:21
